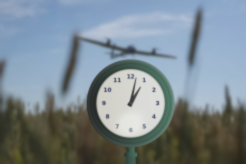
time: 1:02
